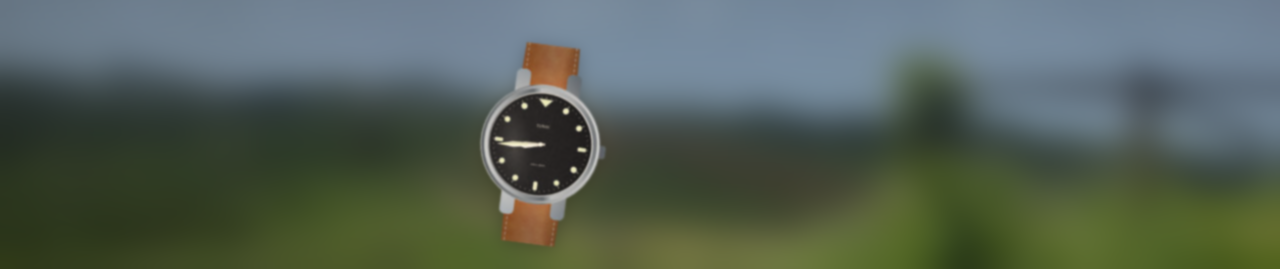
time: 8:44
